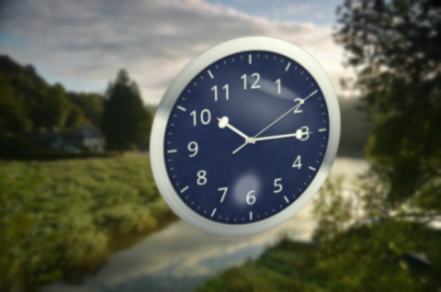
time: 10:15:10
